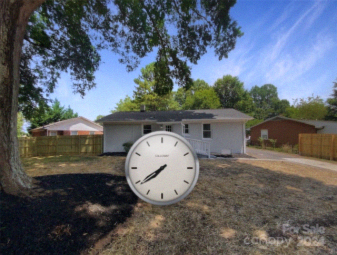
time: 7:39
